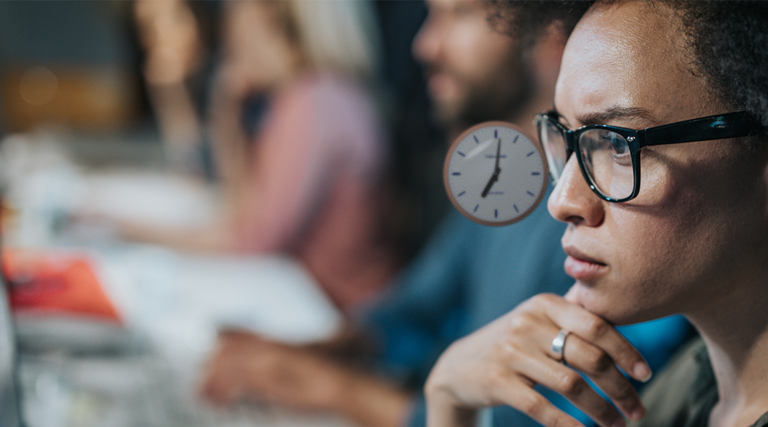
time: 7:01
